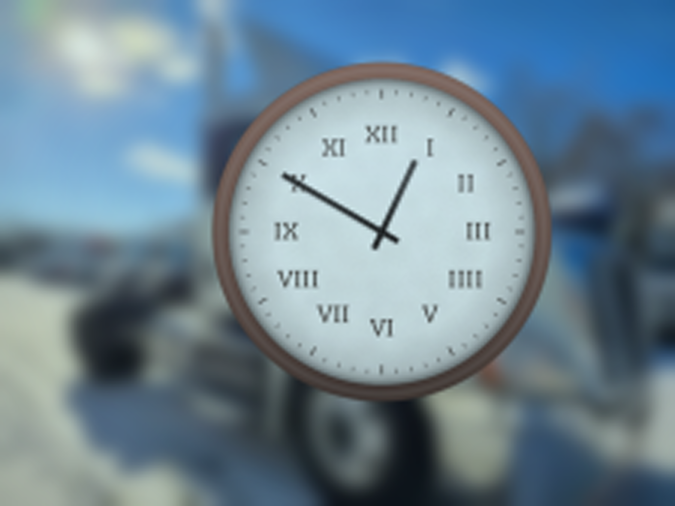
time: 12:50
